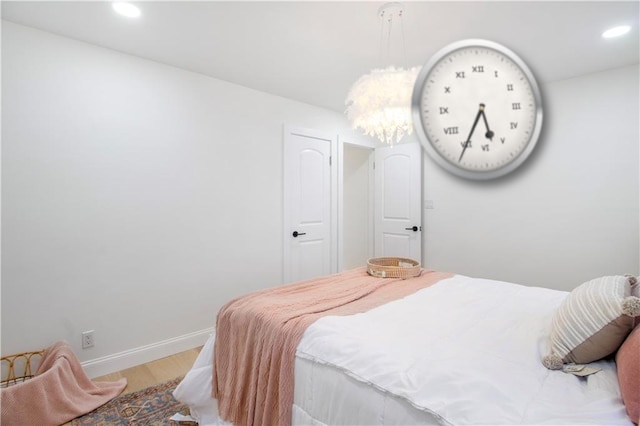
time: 5:35
